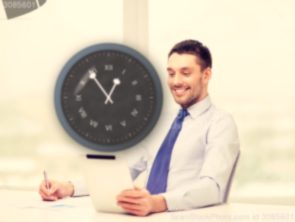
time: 12:54
